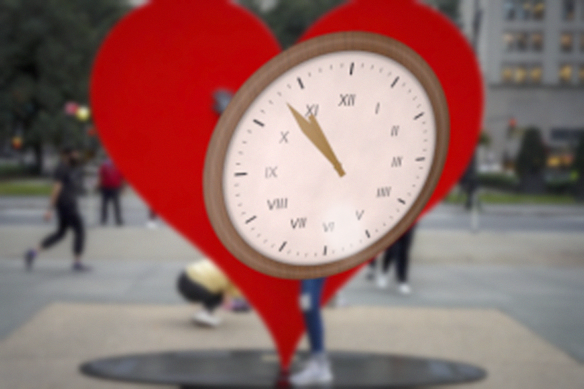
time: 10:53
